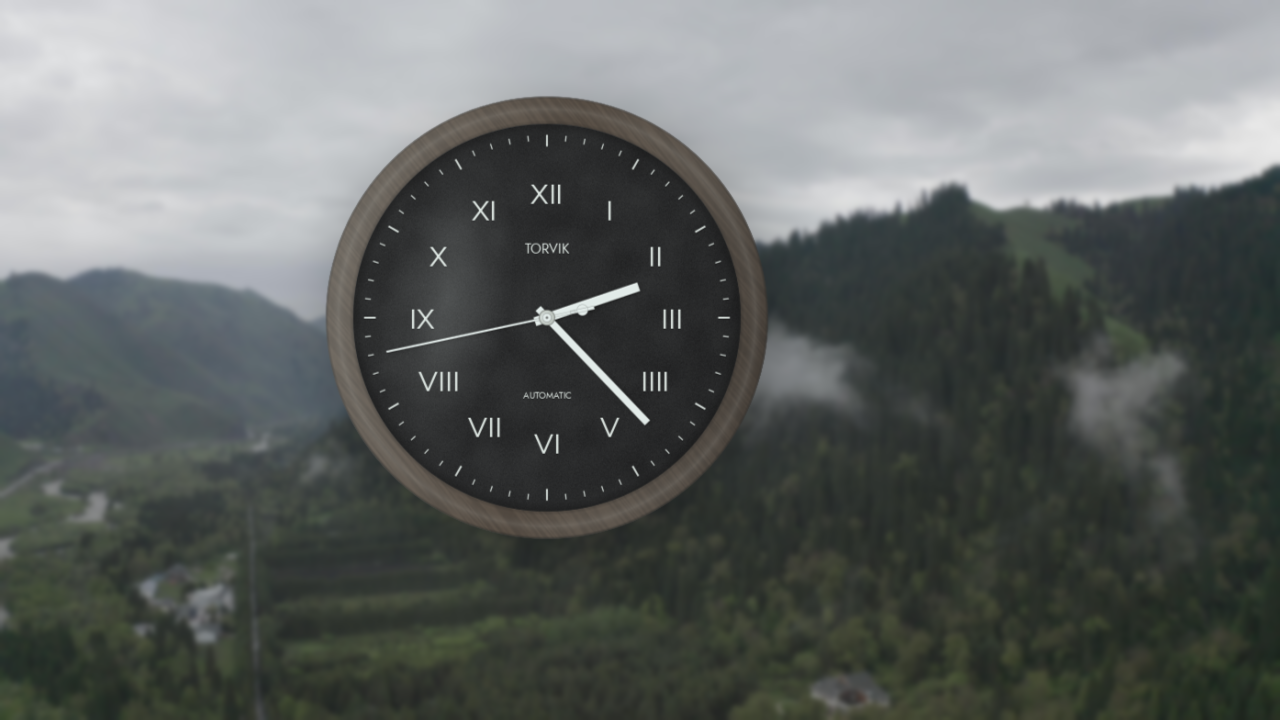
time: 2:22:43
